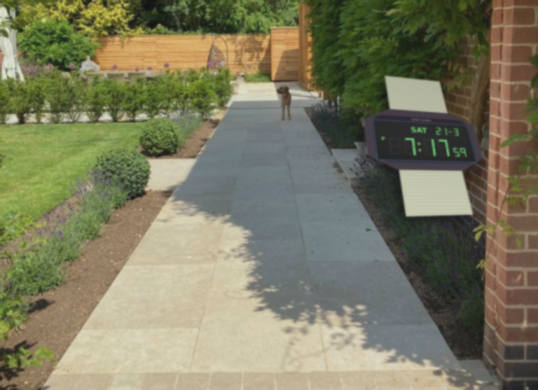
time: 7:17
